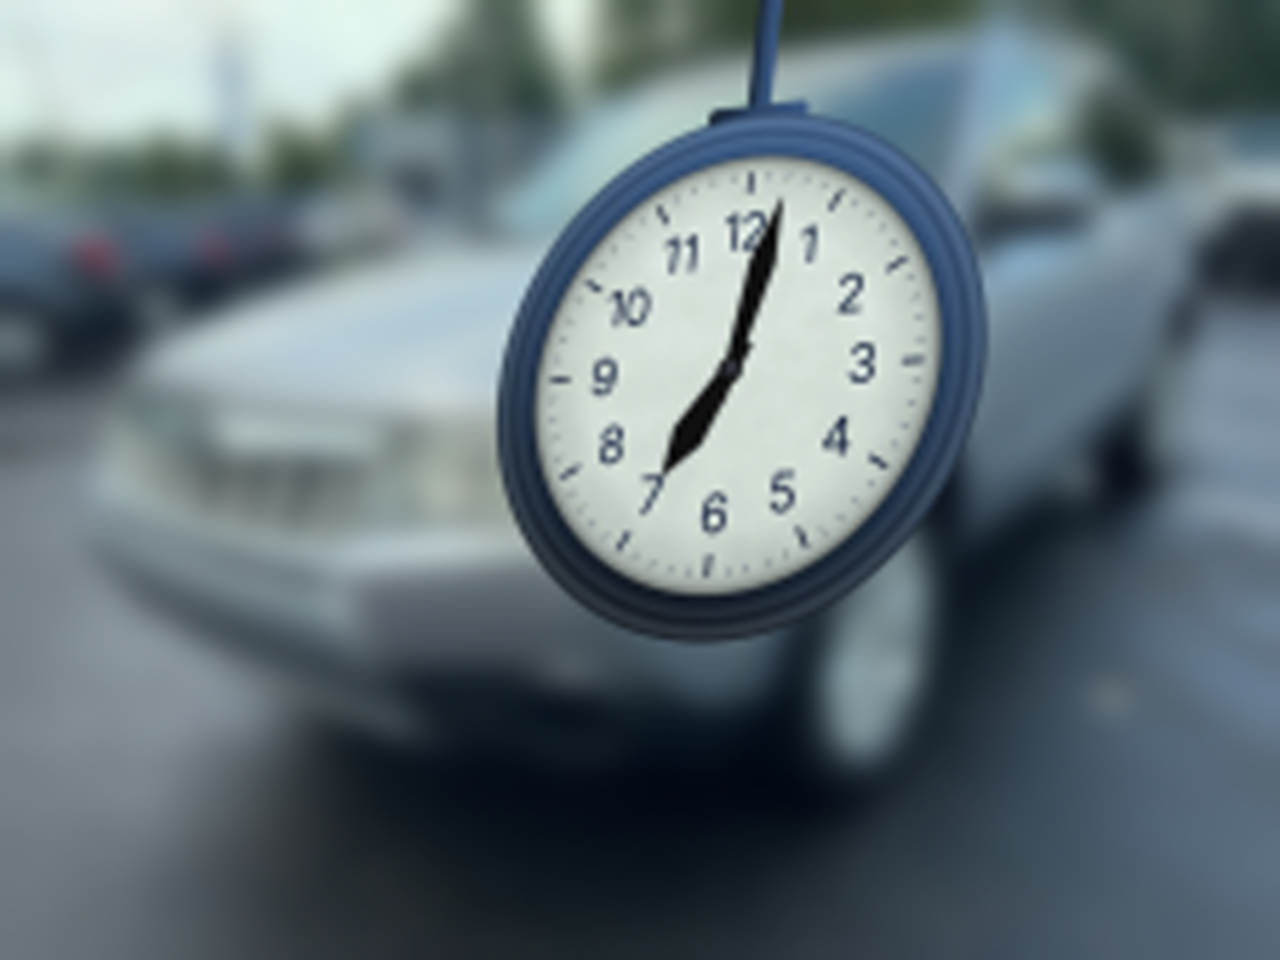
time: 7:02
